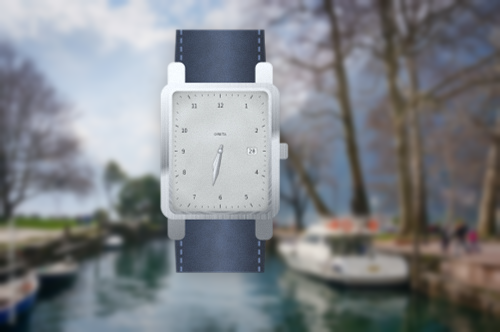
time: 6:32
